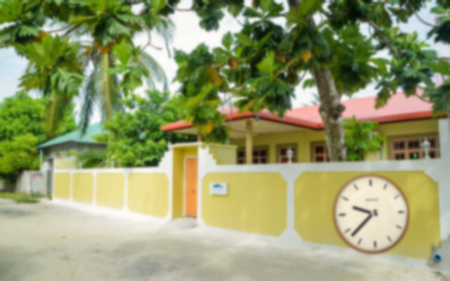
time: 9:38
